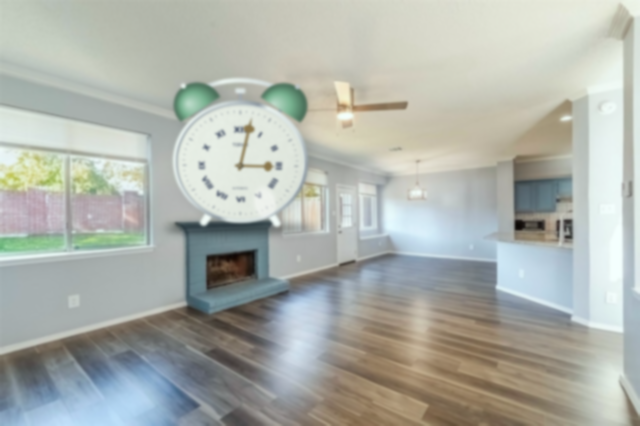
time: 3:02
